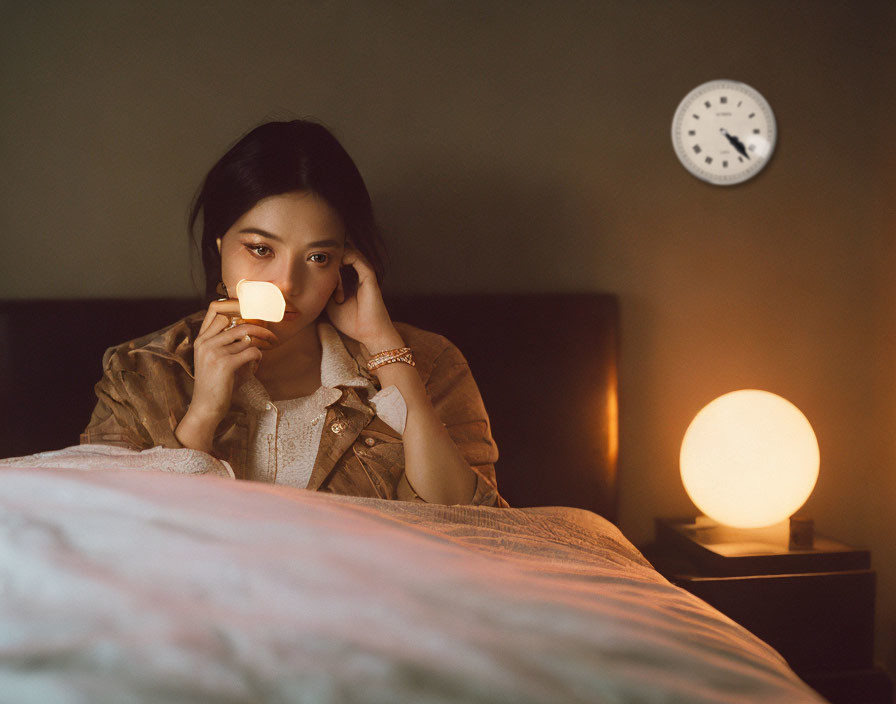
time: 4:23
